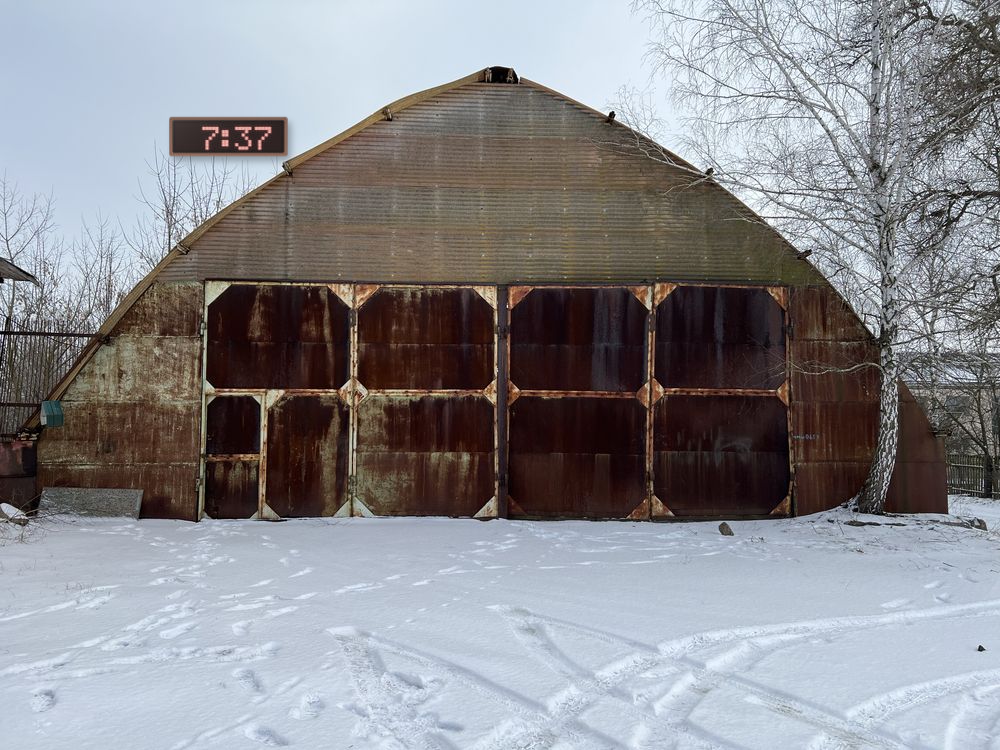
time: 7:37
